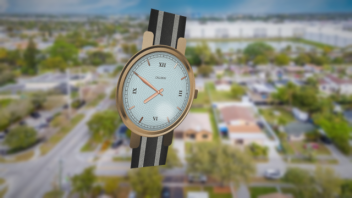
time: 7:50
